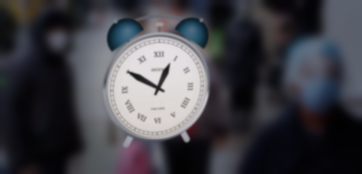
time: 12:50
